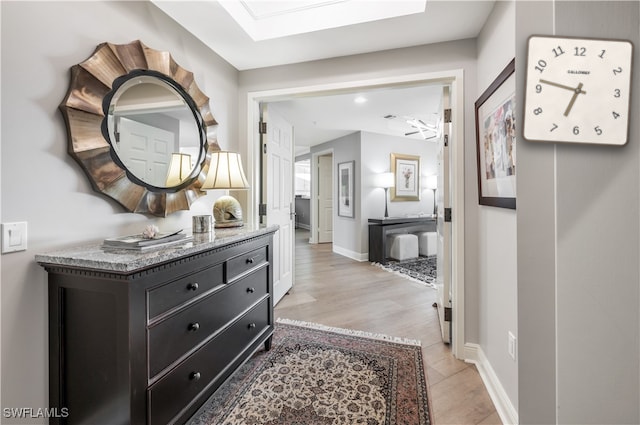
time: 6:47
